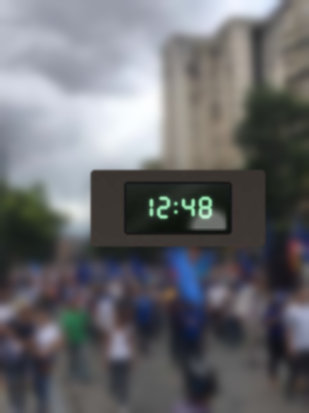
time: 12:48
